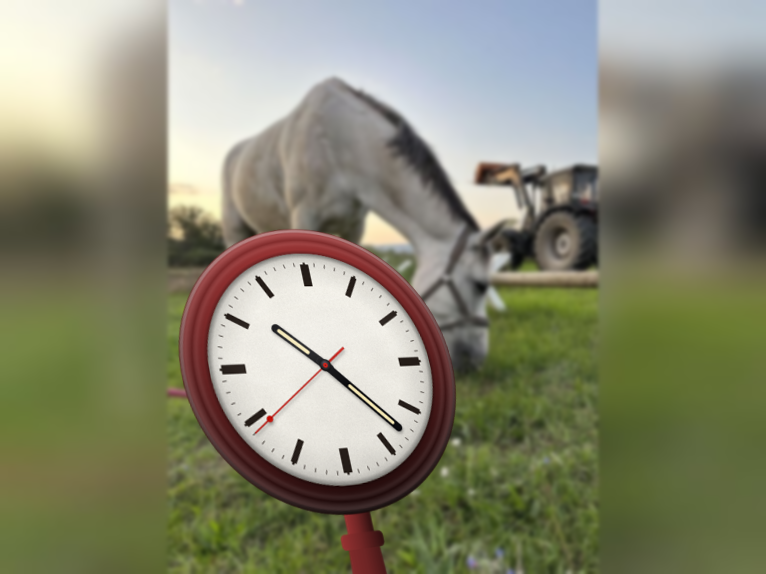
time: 10:22:39
